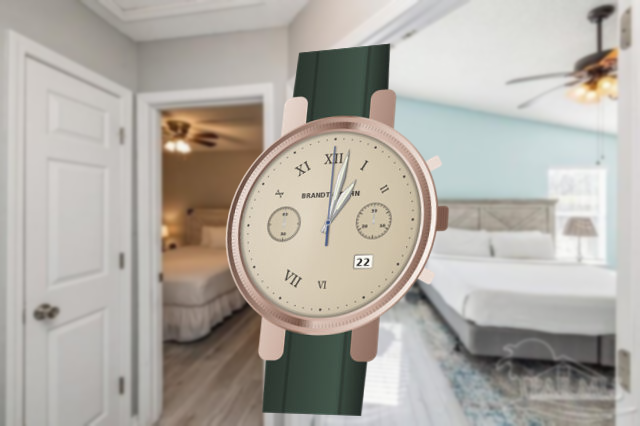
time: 1:02
